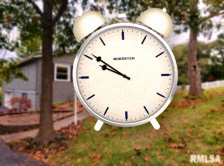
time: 9:51
